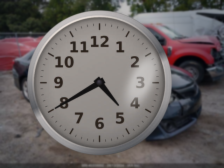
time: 4:40
